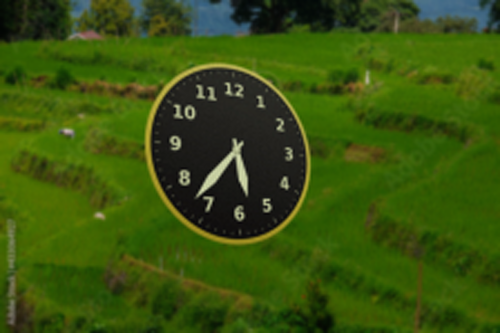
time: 5:37
